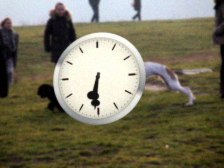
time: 6:31
